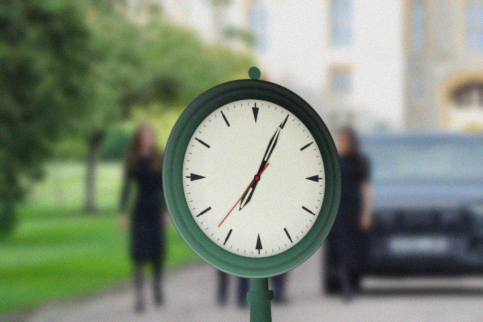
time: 7:04:37
